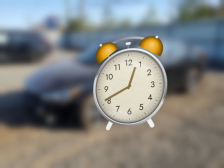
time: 12:41
